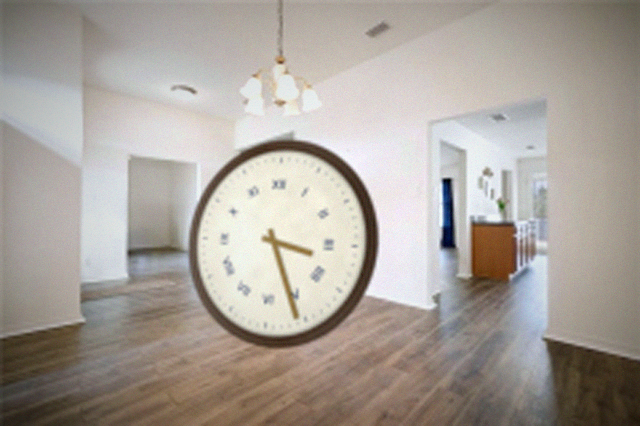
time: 3:26
